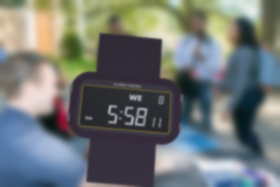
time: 5:58
